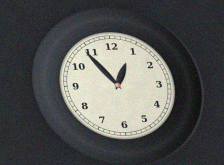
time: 12:54
